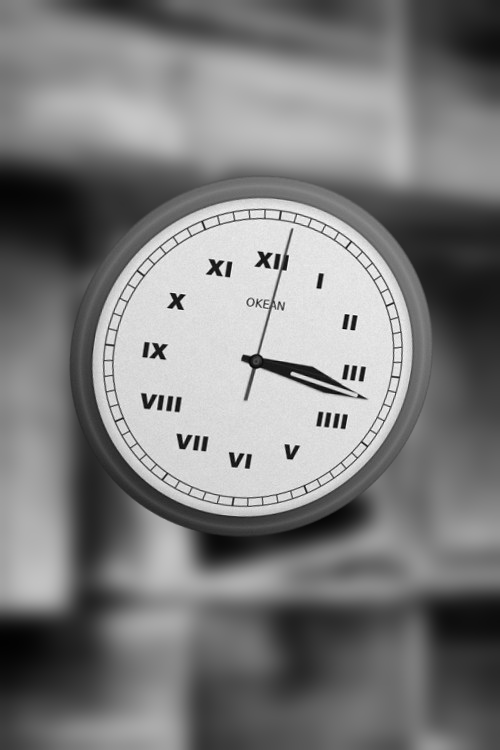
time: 3:17:01
